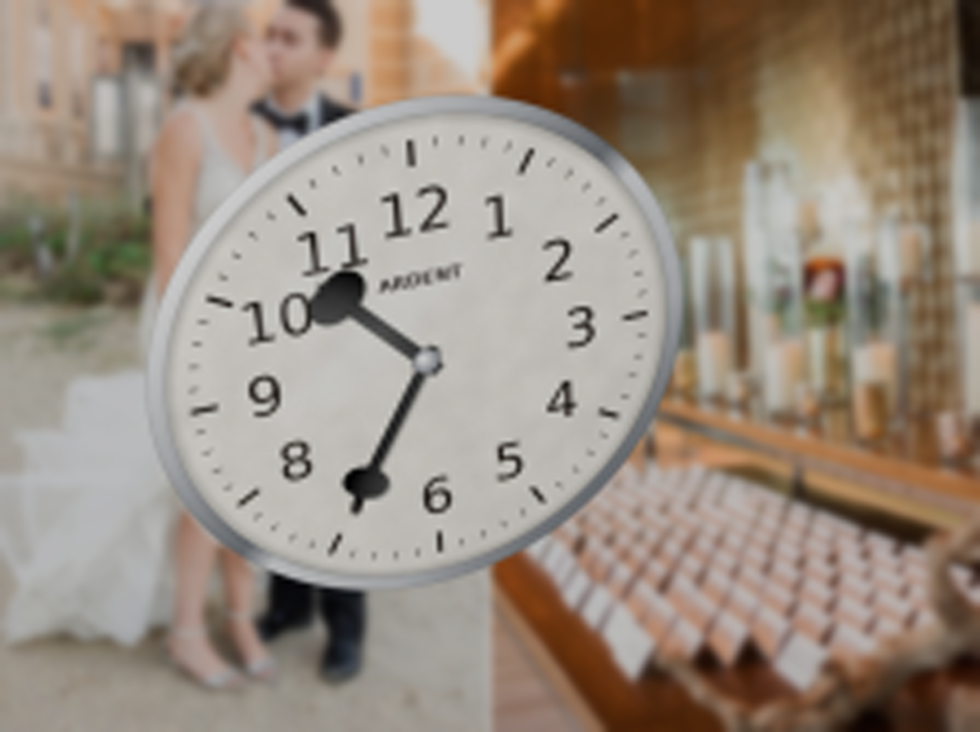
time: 10:35
